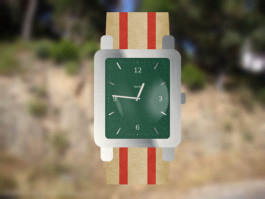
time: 12:46
